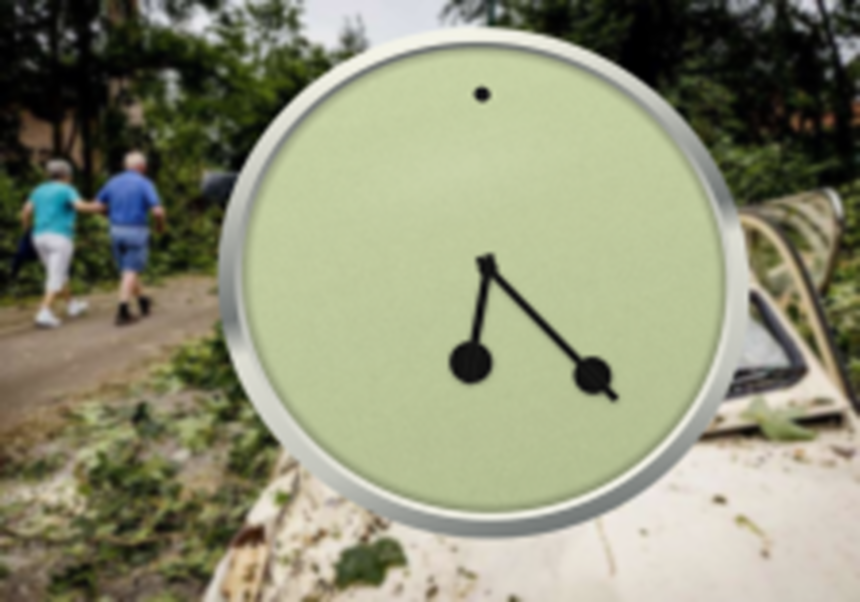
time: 6:23
